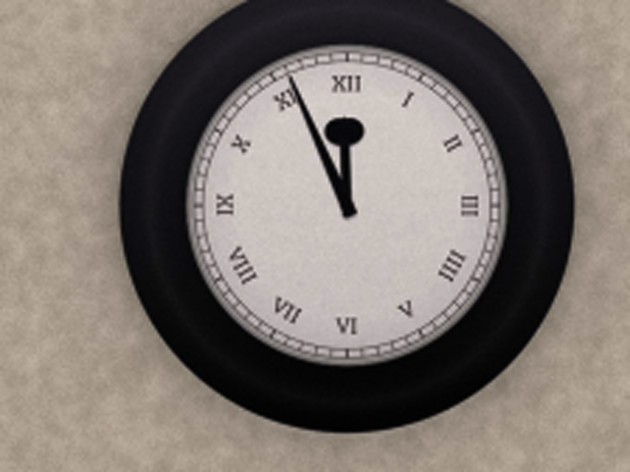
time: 11:56
